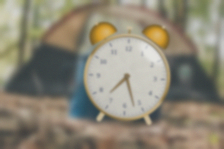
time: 7:27
